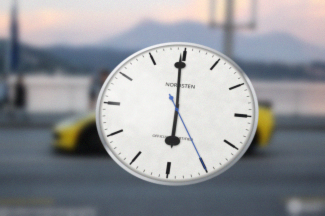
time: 5:59:25
